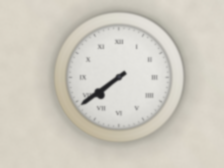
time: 7:39
